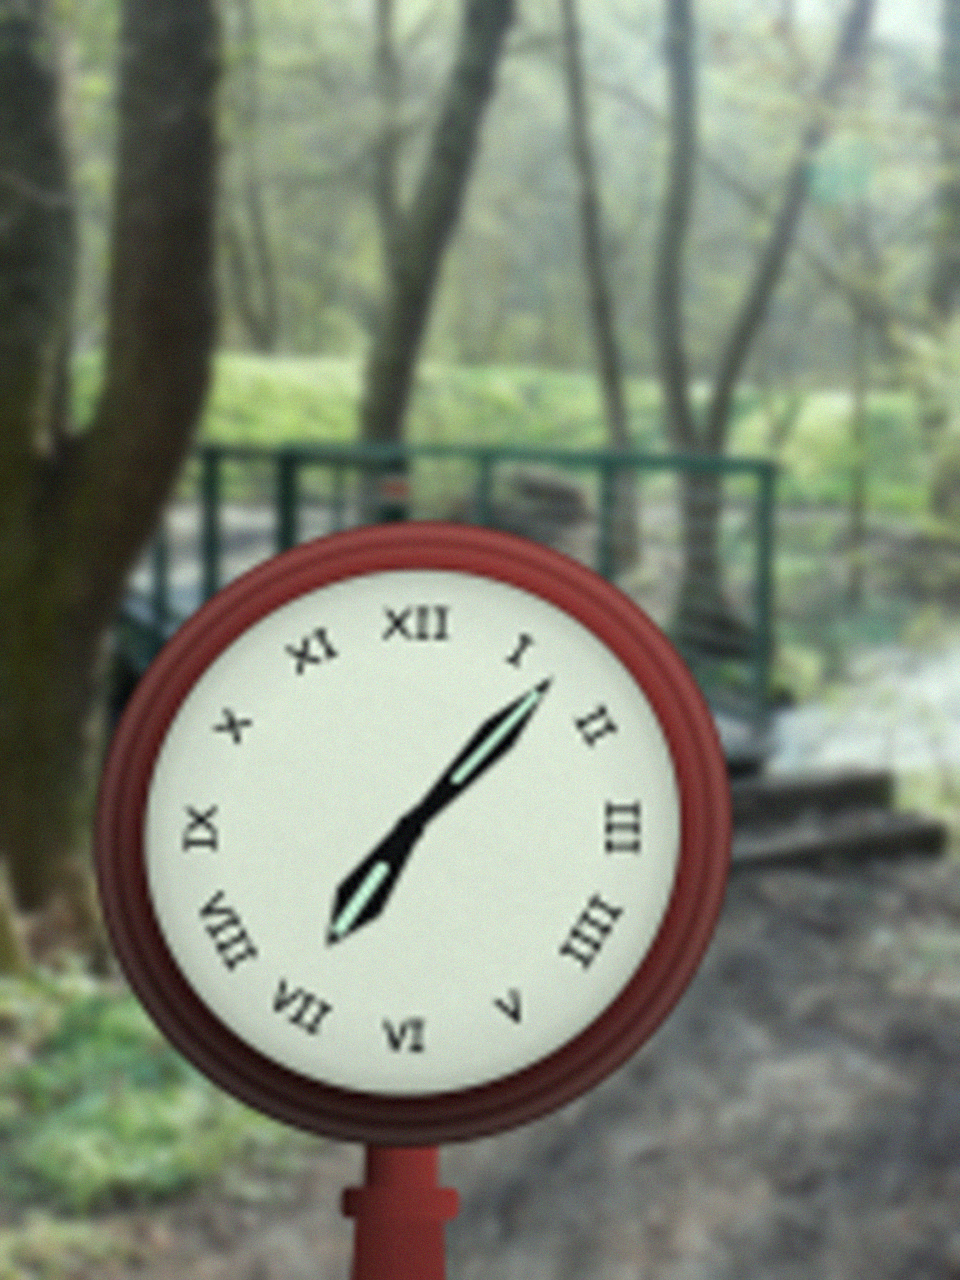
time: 7:07
